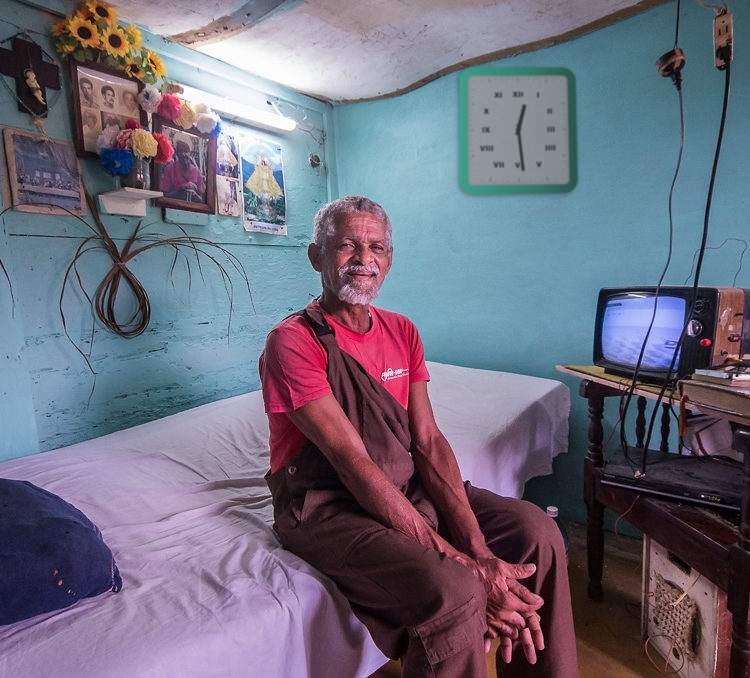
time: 12:29
